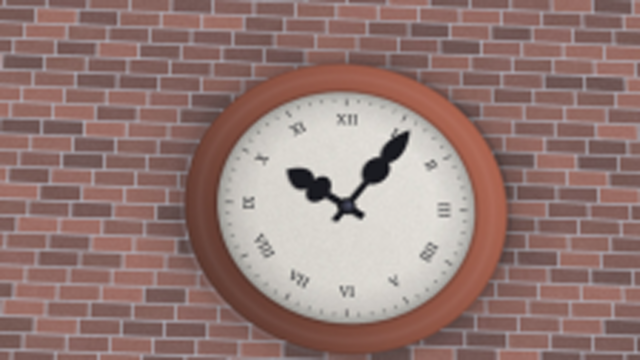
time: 10:06
